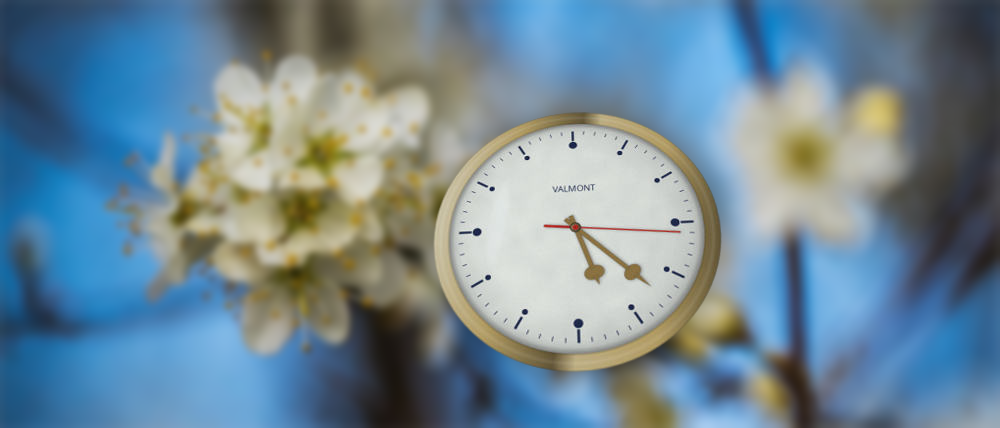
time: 5:22:16
